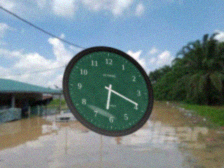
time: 6:19
